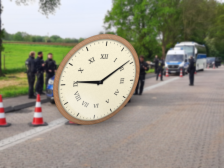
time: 9:09
